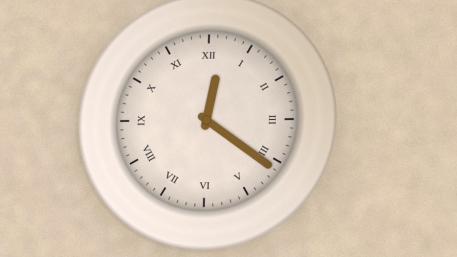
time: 12:21
